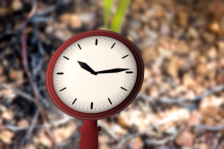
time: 10:14
